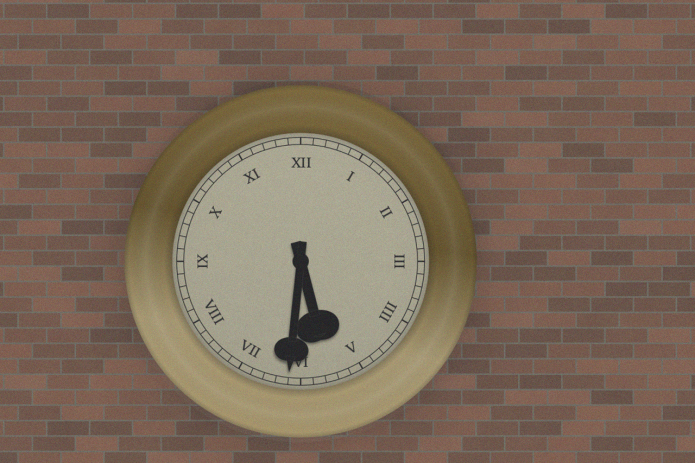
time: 5:31
